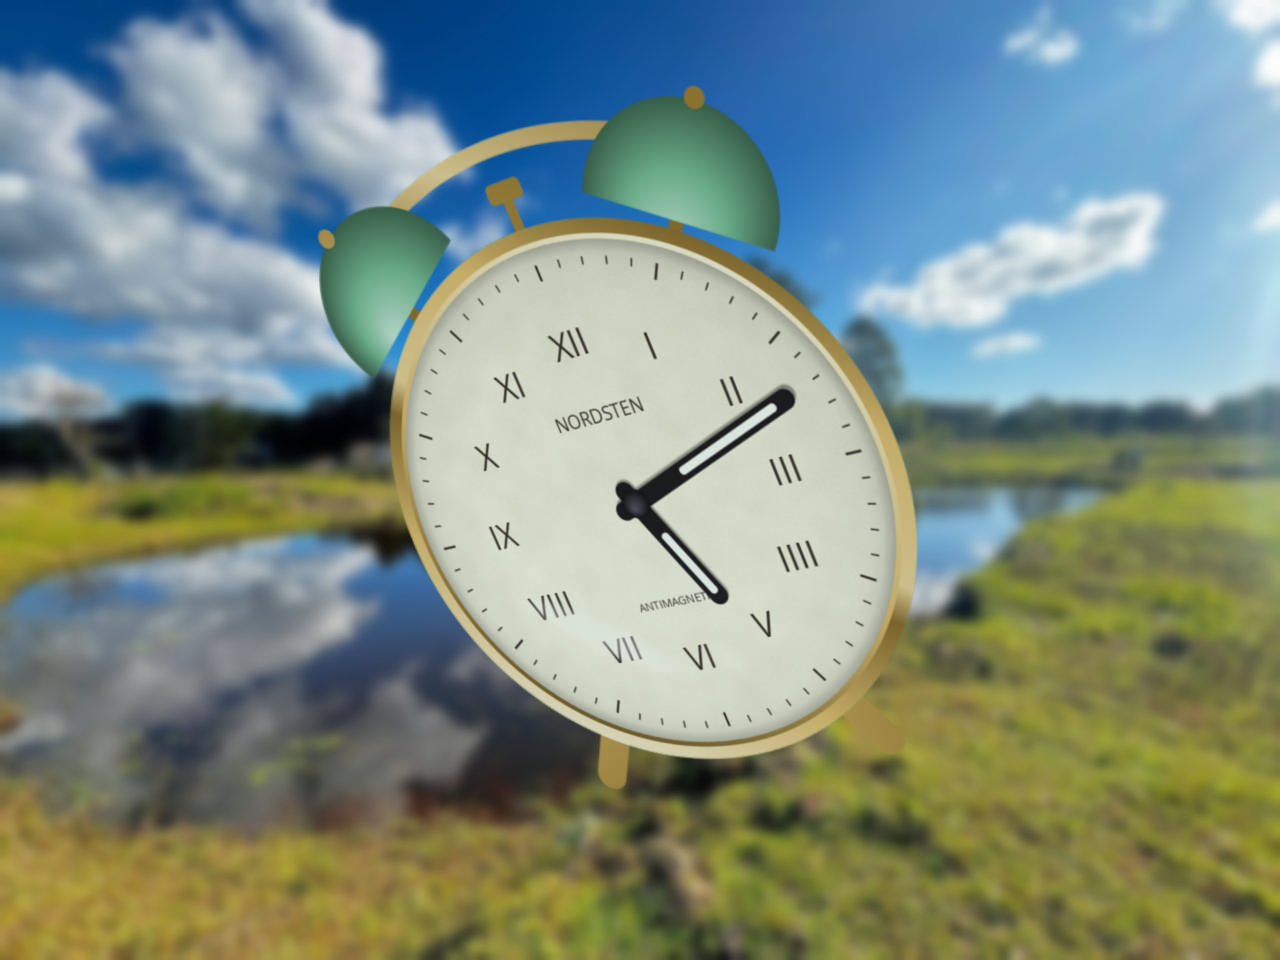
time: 5:12
